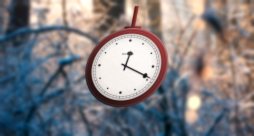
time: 12:19
